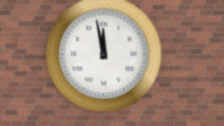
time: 11:58
